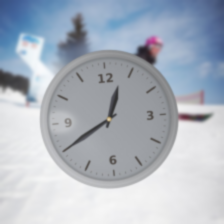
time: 12:40
